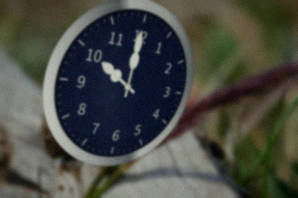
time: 10:00
